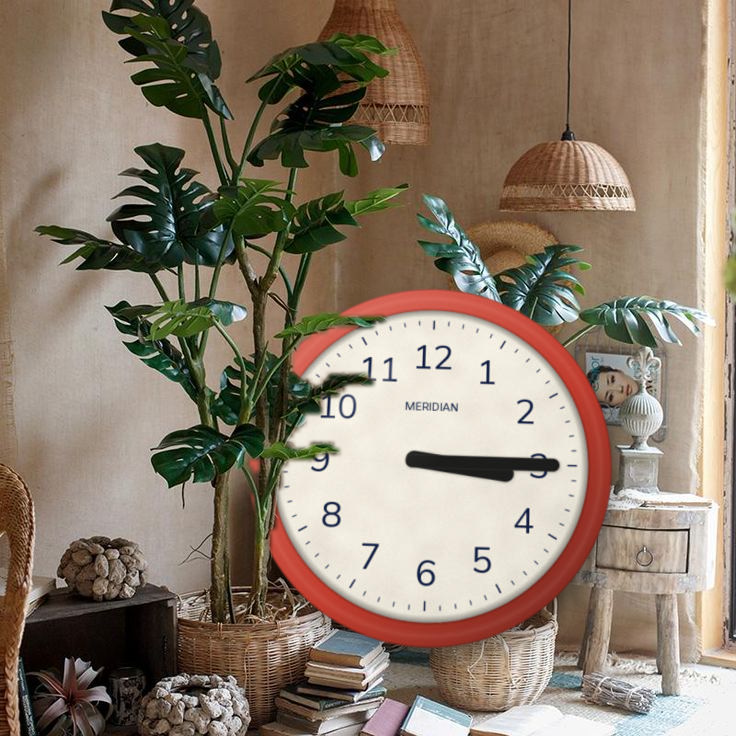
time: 3:15
